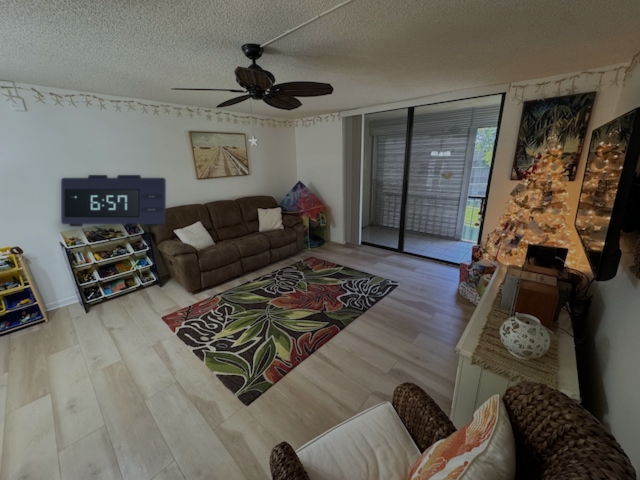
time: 6:57
